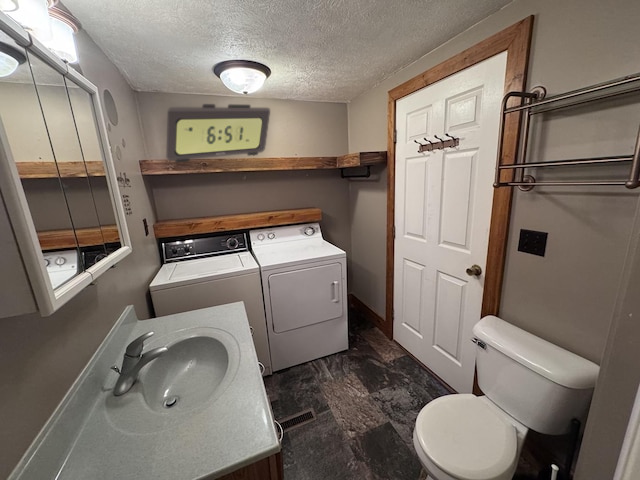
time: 6:51
